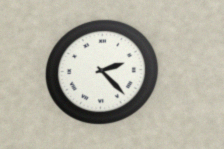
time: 2:23
